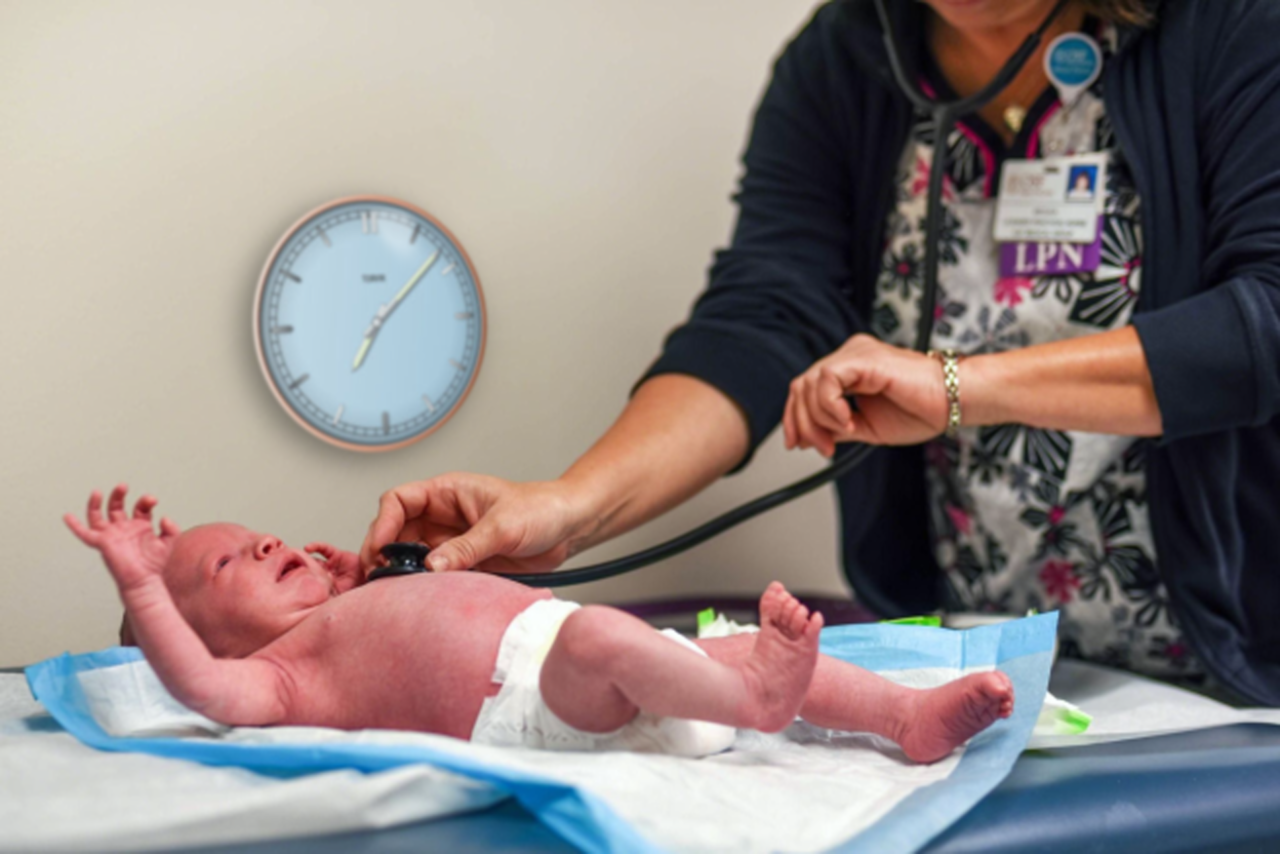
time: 7:08
